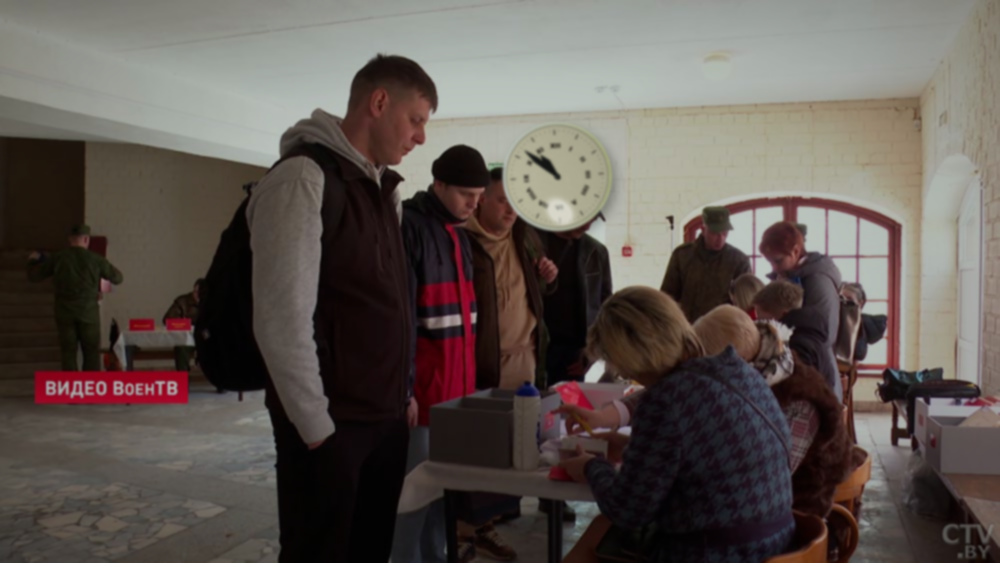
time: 10:52
